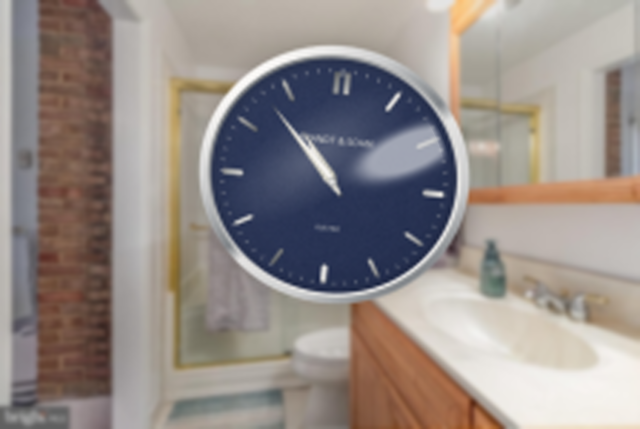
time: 10:53
